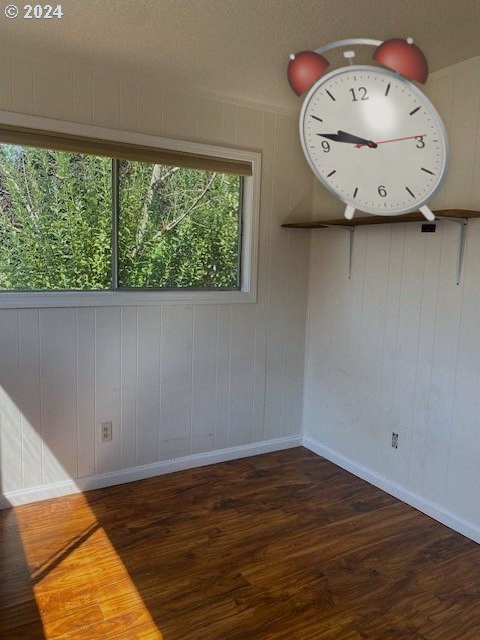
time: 9:47:14
